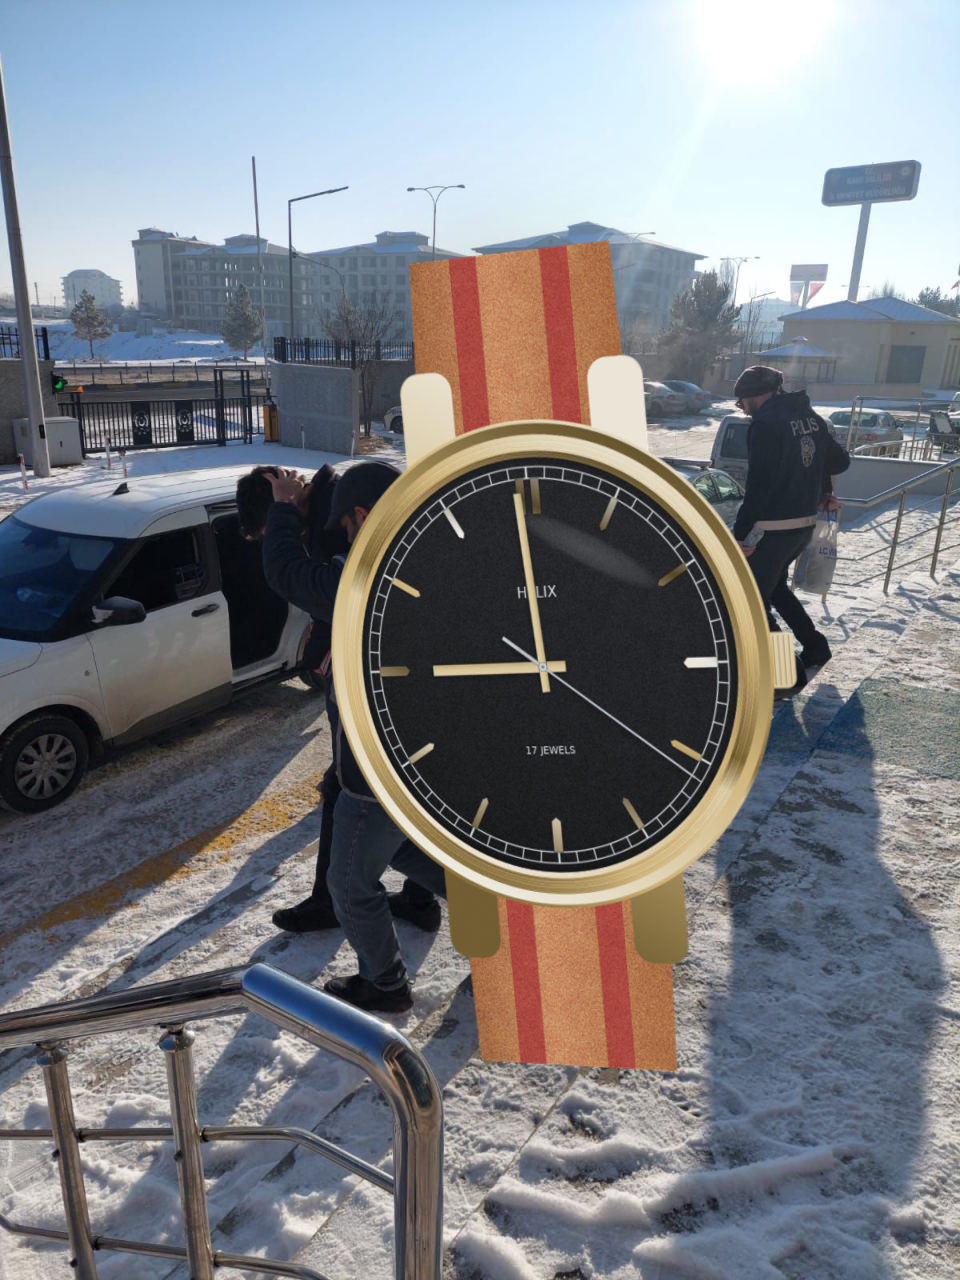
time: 8:59:21
